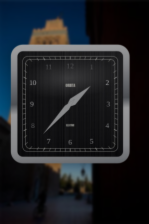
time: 1:37
